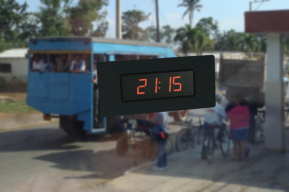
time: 21:15
